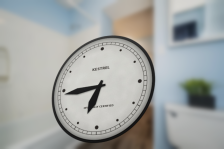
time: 6:44
